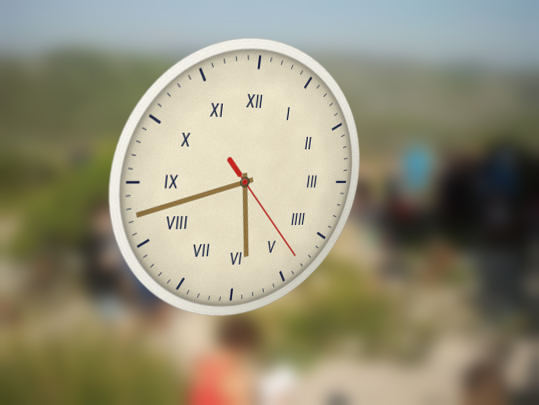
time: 5:42:23
